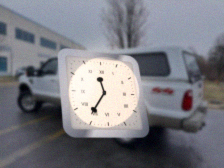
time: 11:36
